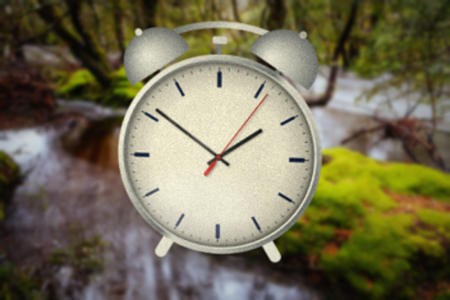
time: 1:51:06
